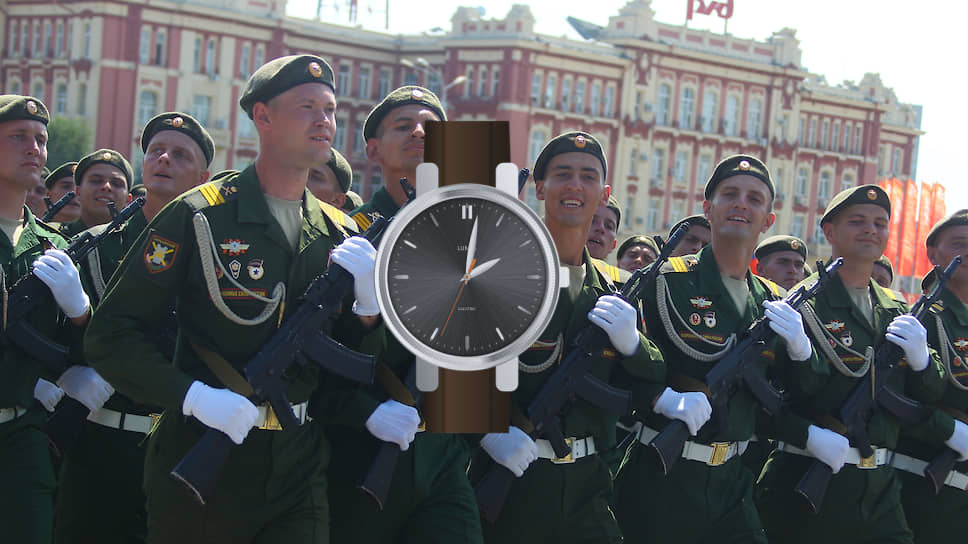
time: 2:01:34
